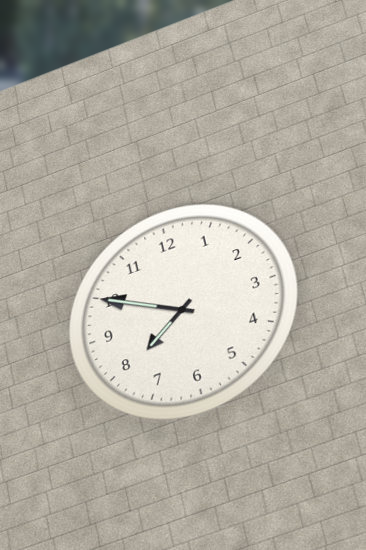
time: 7:50
